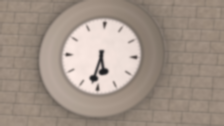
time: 5:32
